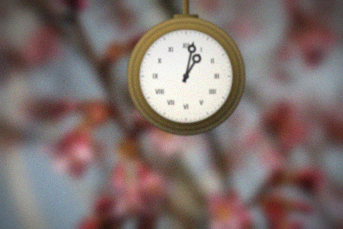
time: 1:02
